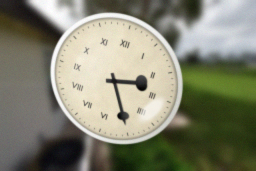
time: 2:25
